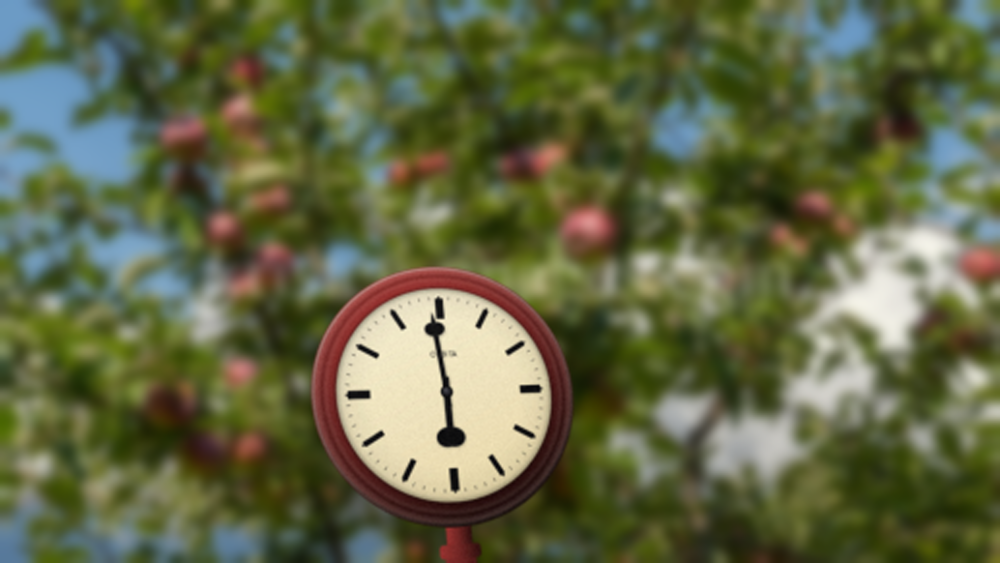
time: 5:59
